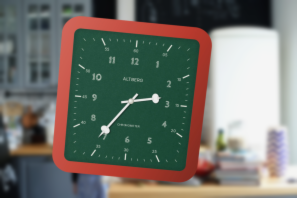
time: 2:36
